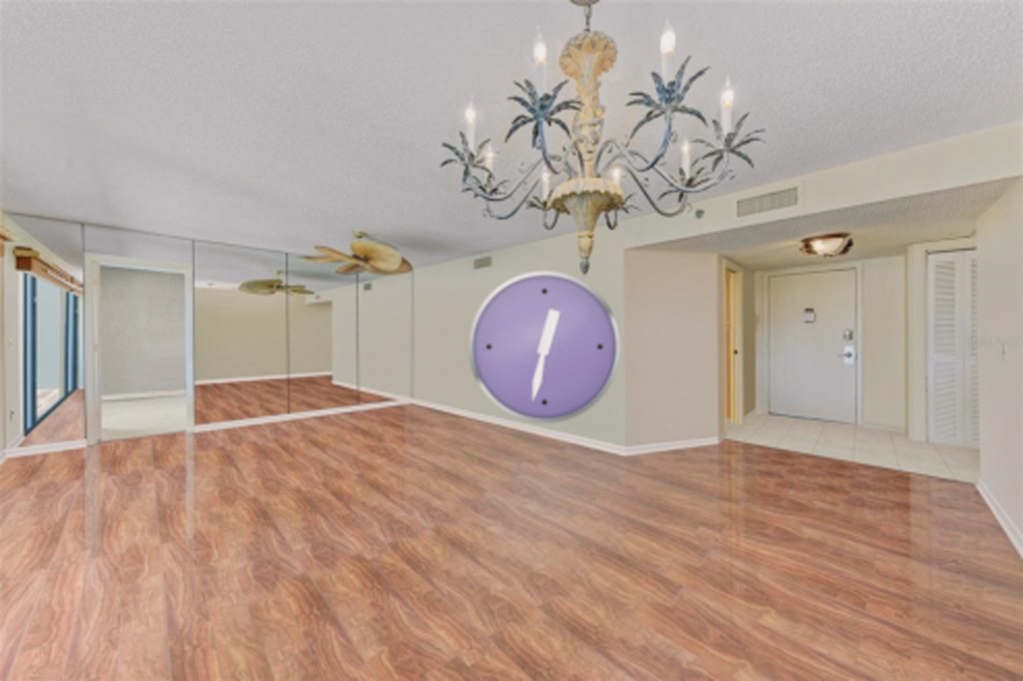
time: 12:32
